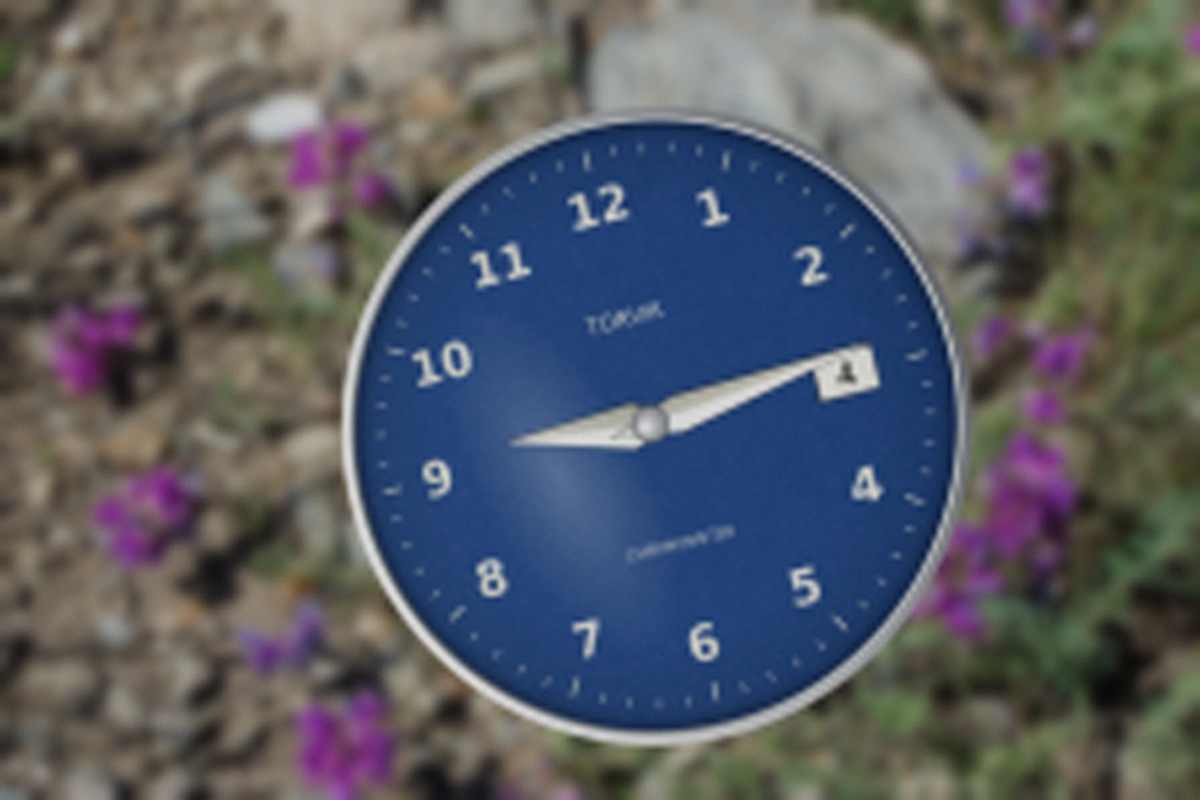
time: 9:14
